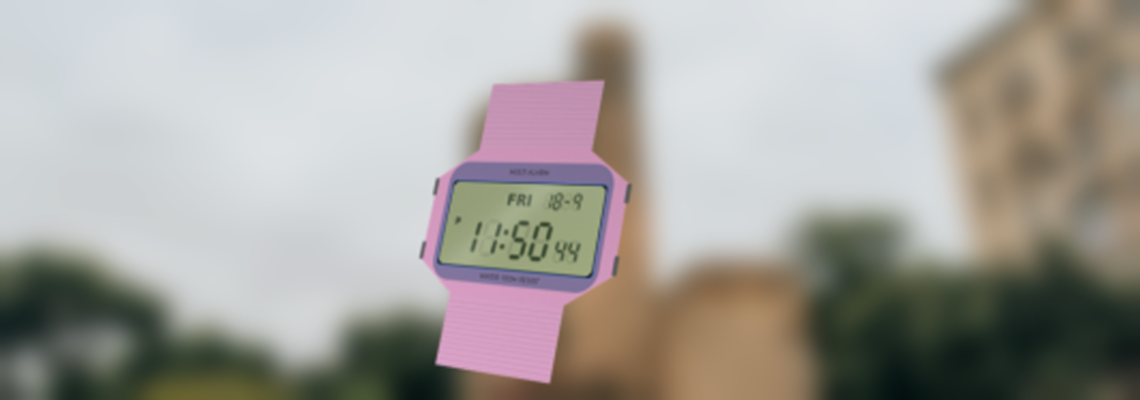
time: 11:50:44
